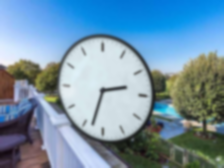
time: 2:33
